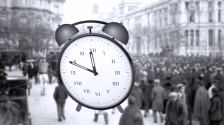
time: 11:49
